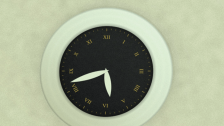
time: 5:42
